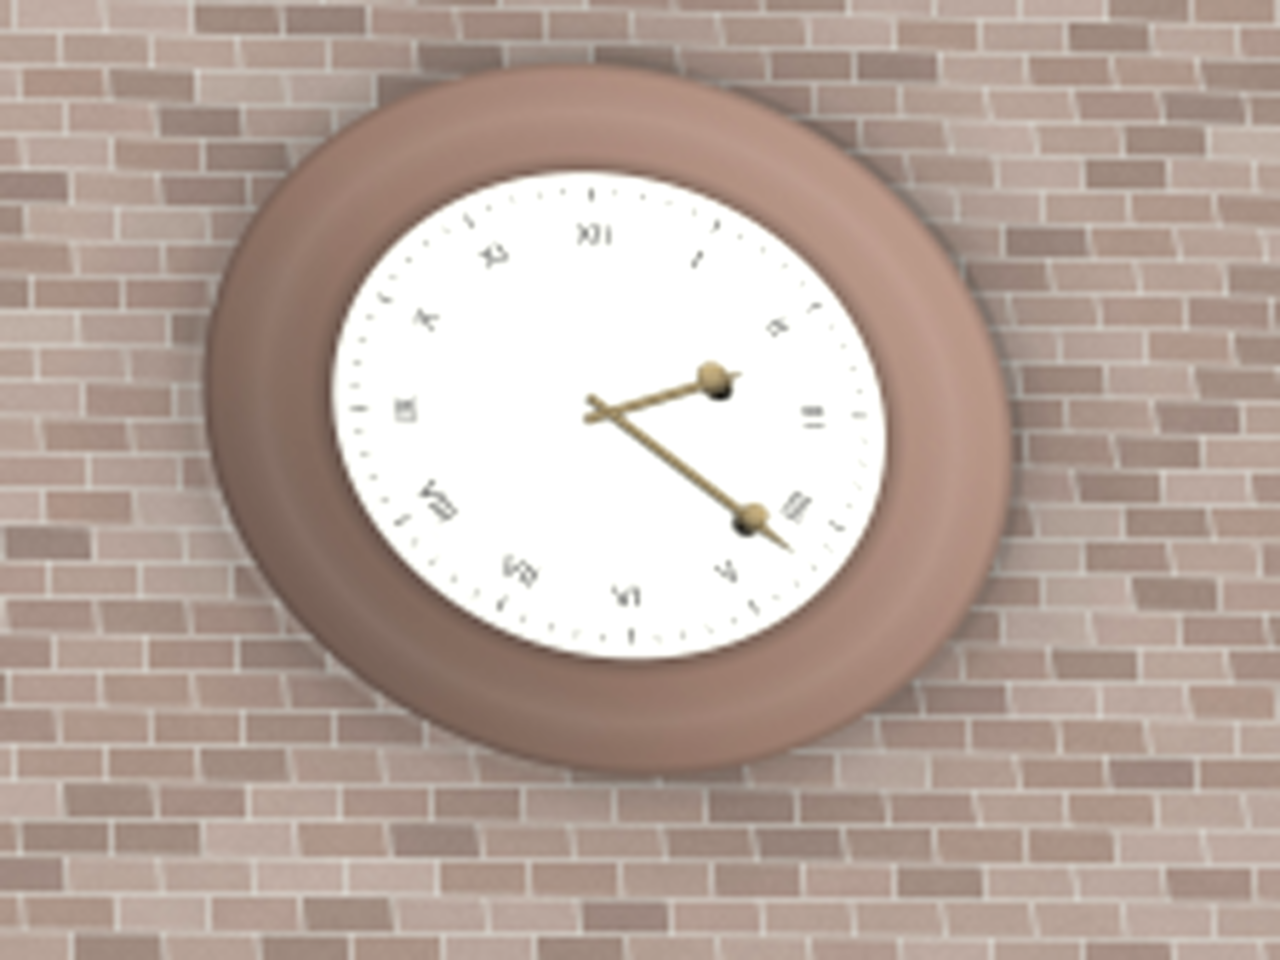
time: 2:22
